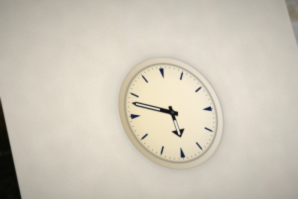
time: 5:48
